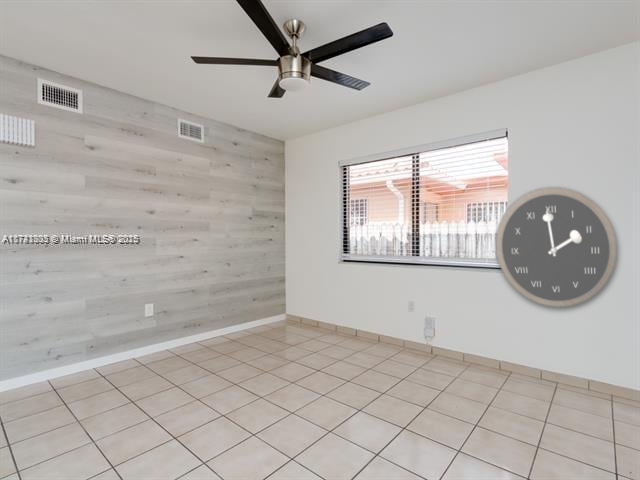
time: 1:59
